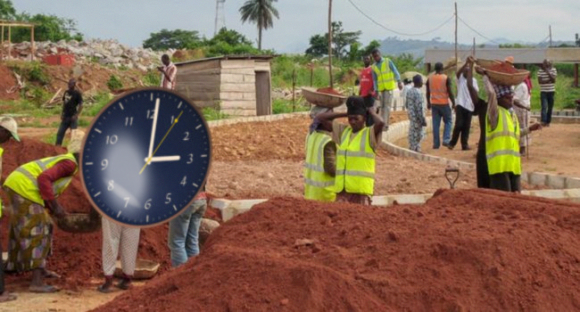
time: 3:01:06
